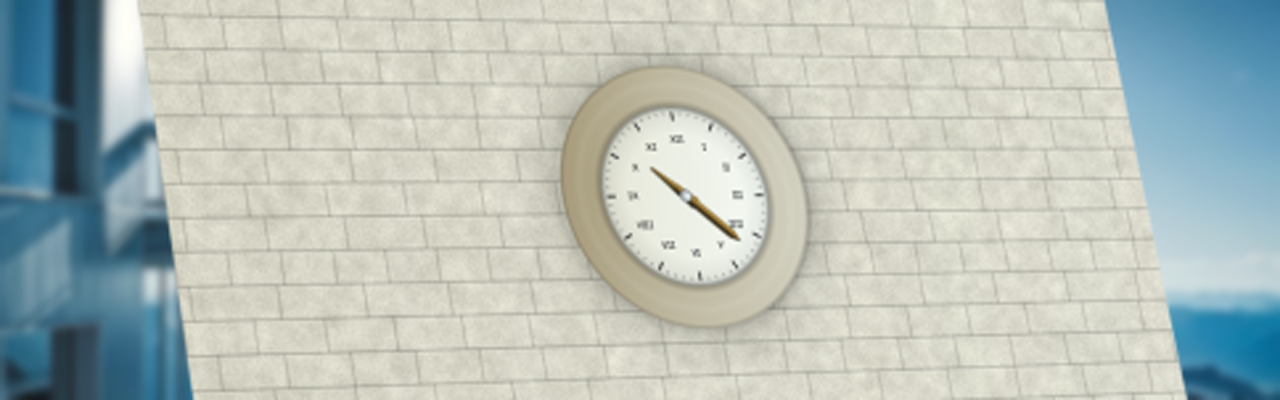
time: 10:22
